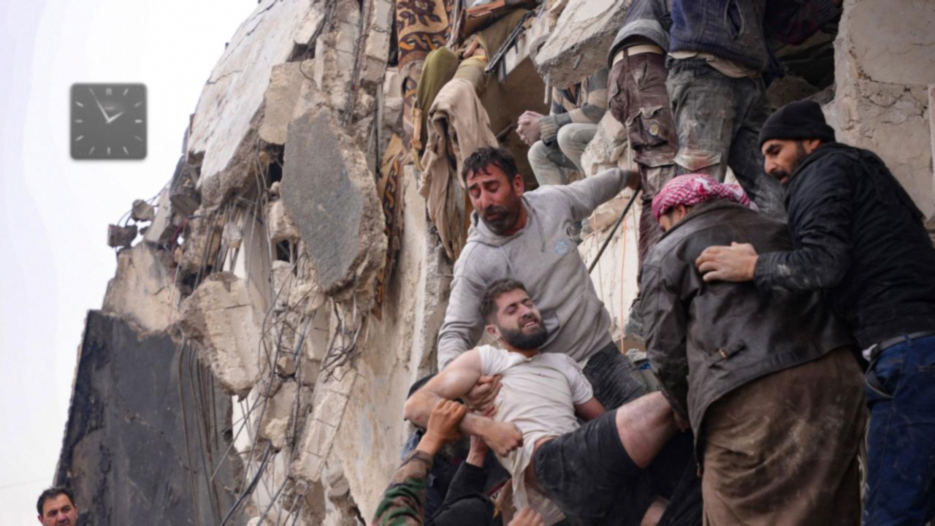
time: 1:55
